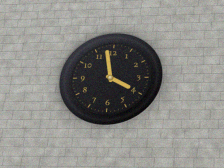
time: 3:58
